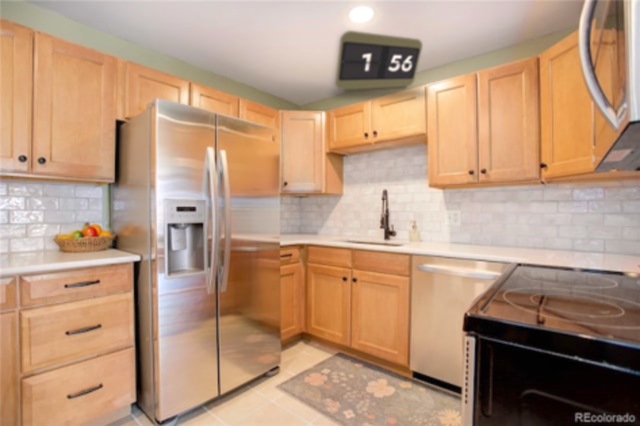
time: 1:56
